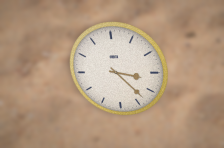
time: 3:23
